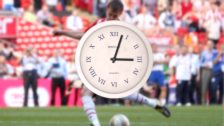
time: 3:03
